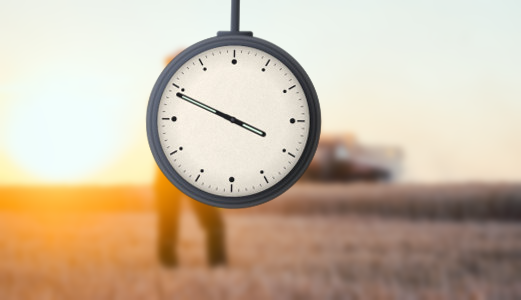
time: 3:49
